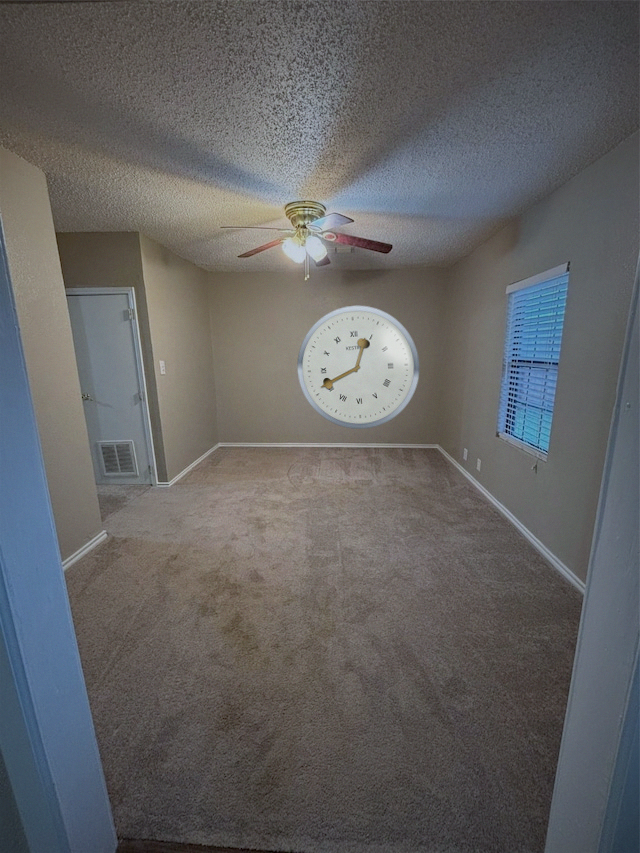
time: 12:41
